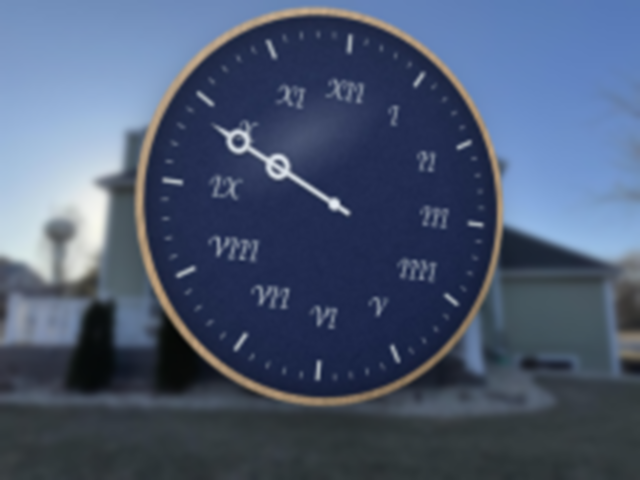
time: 9:49
